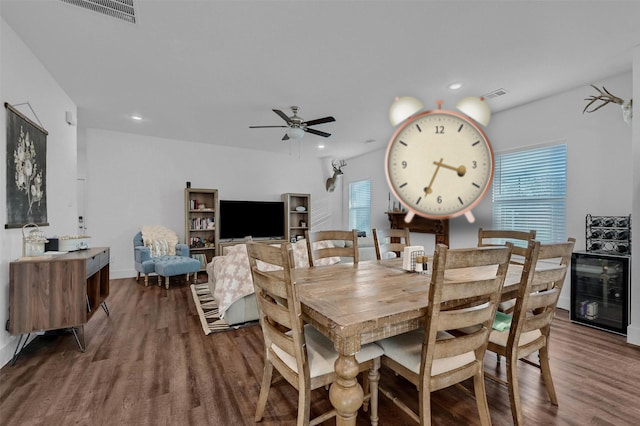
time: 3:34
